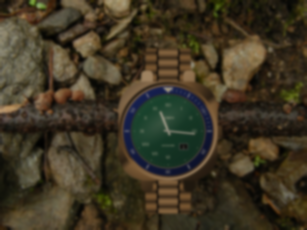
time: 11:16
